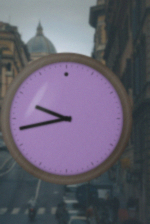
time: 9:43
